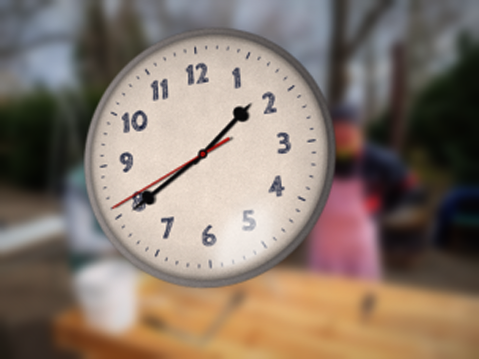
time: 1:39:41
